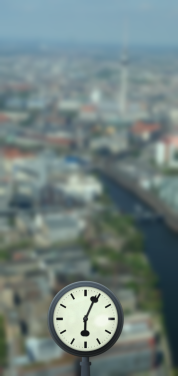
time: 6:04
